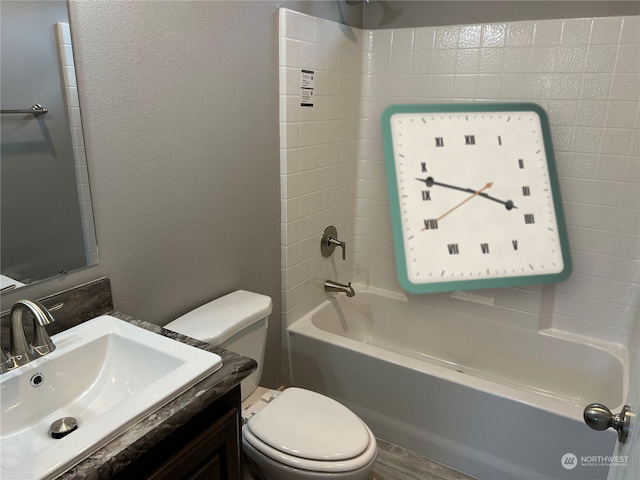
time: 3:47:40
